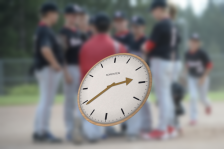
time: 2:39
